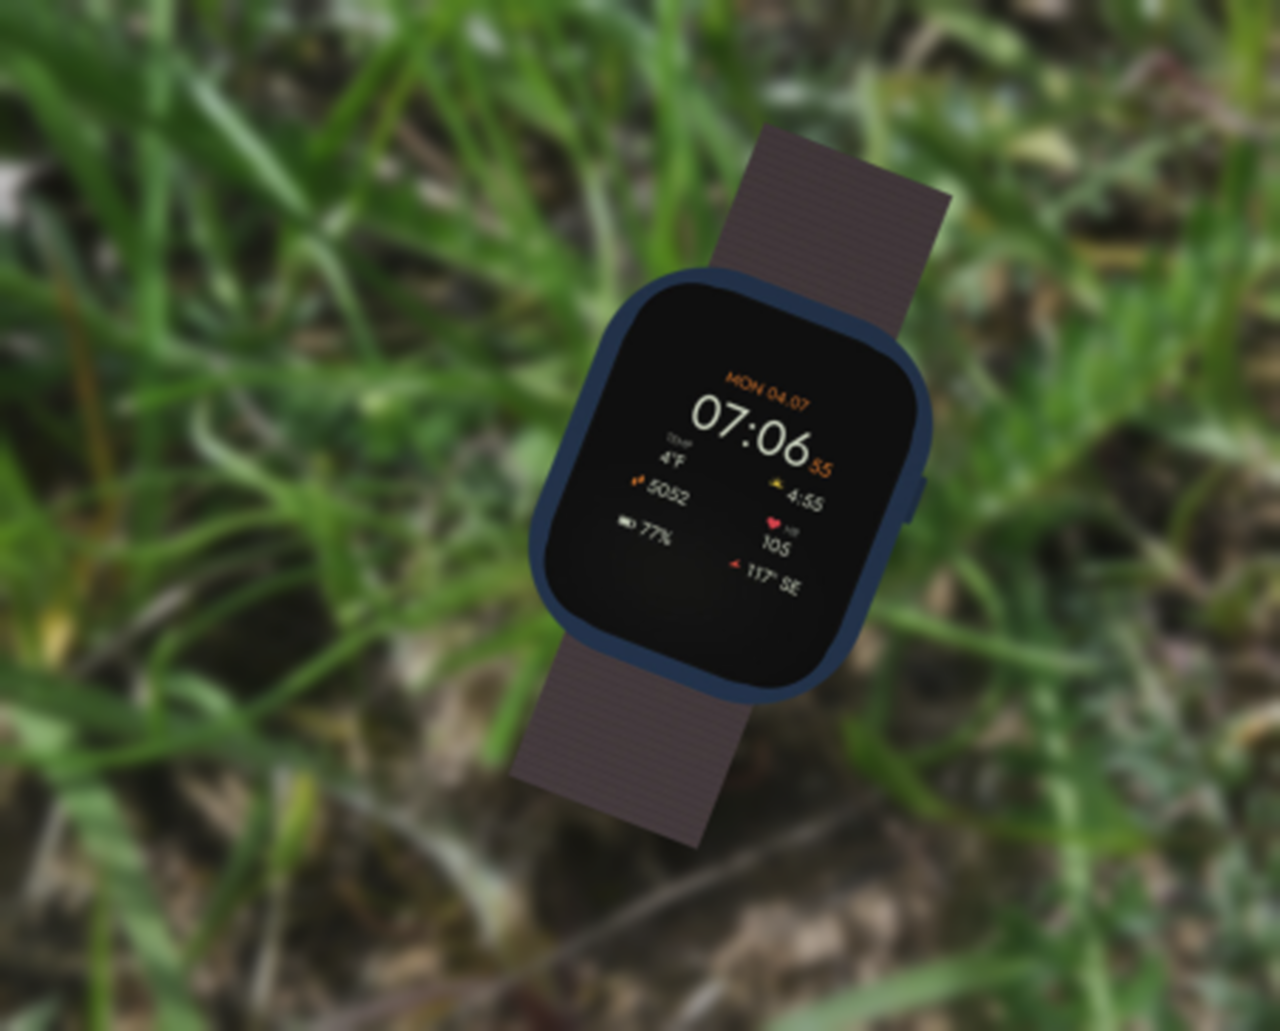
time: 7:06
